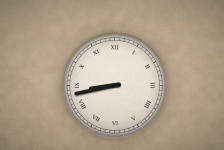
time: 8:43
